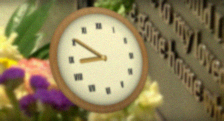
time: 8:51
